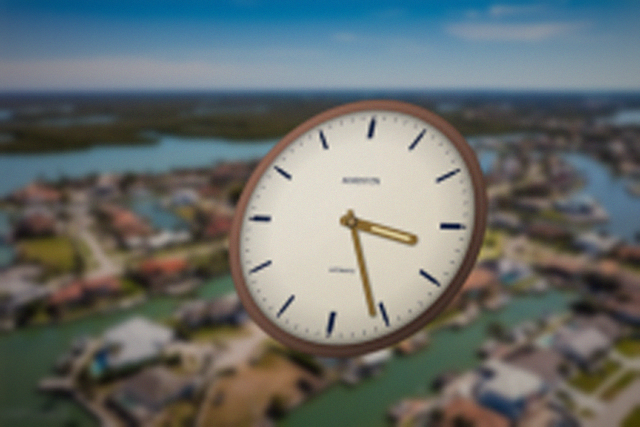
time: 3:26
